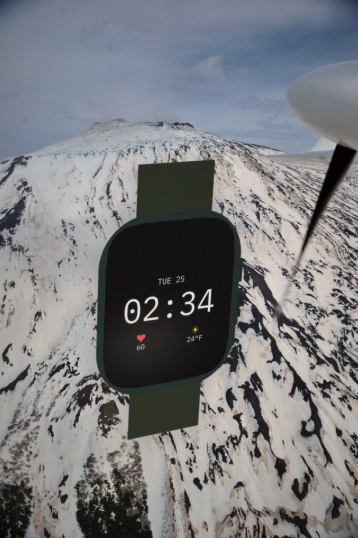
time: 2:34
